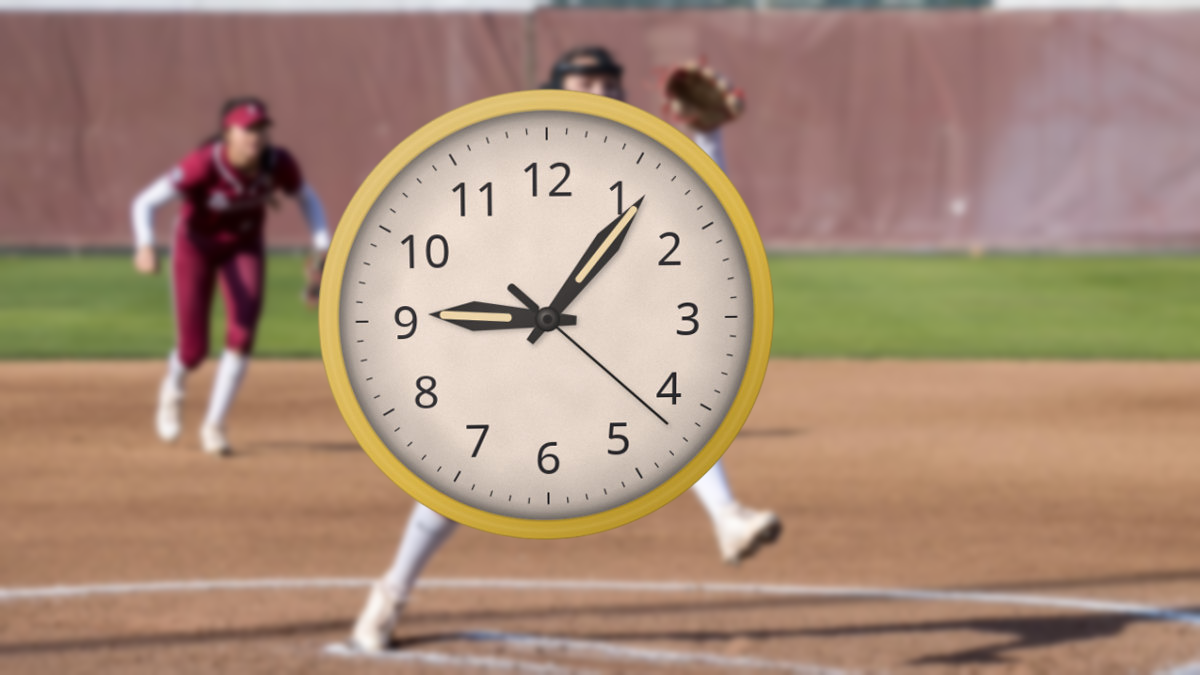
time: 9:06:22
